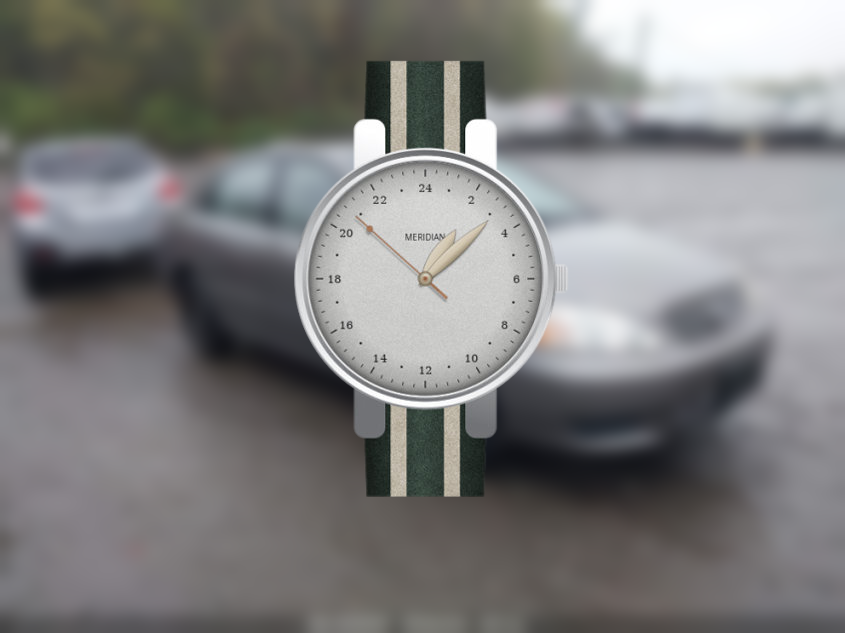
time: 2:07:52
